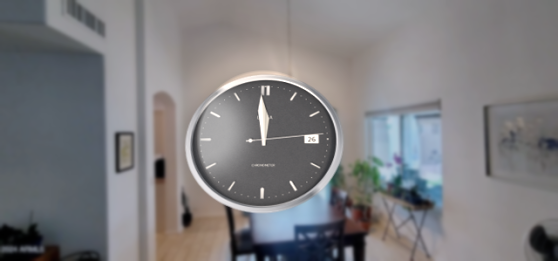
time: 11:59:14
